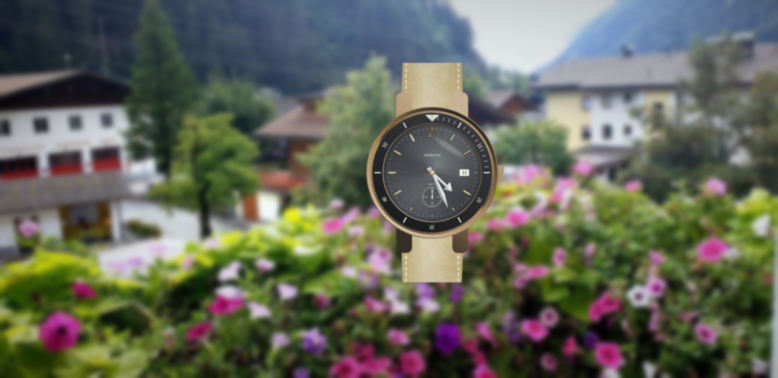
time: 4:26
